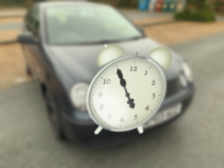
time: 4:55
